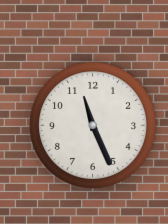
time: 11:26
